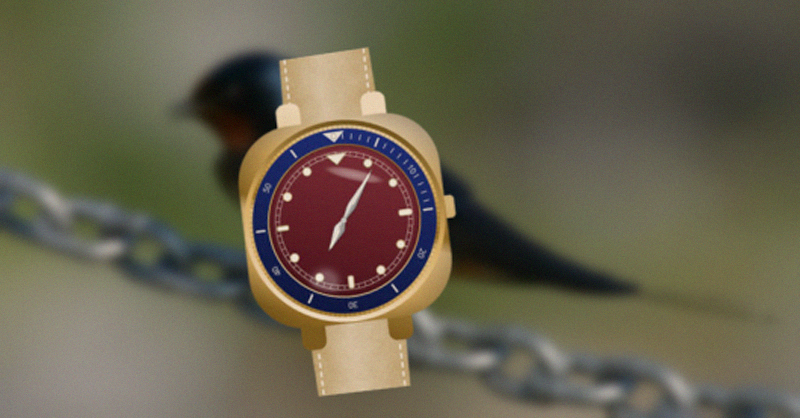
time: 7:06
